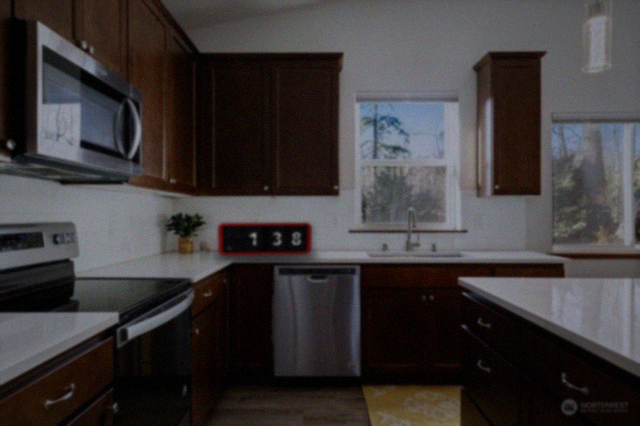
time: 1:38
